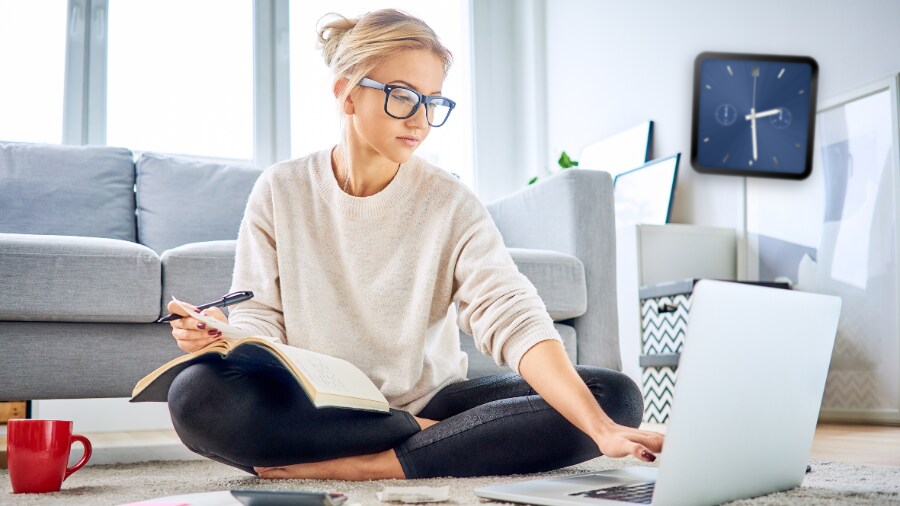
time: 2:29
